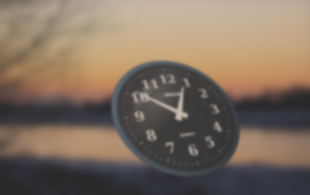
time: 12:51
